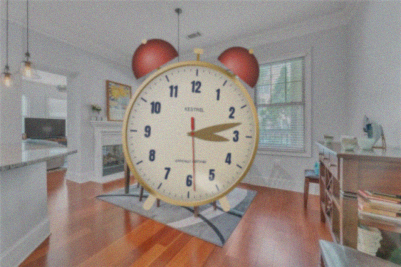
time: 3:12:29
